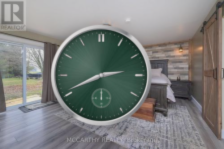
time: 2:41
